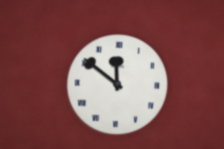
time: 11:51
